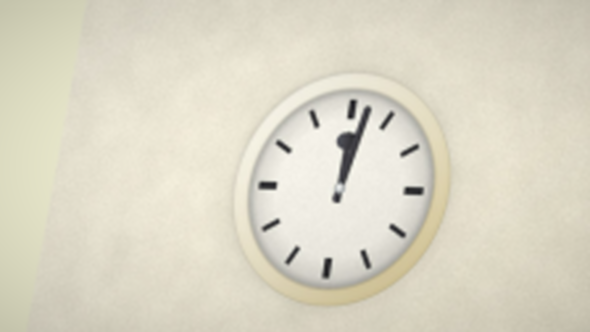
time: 12:02
